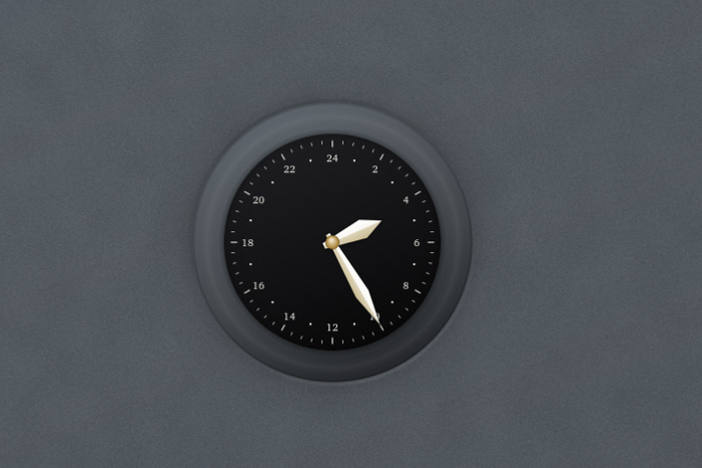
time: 4:25
